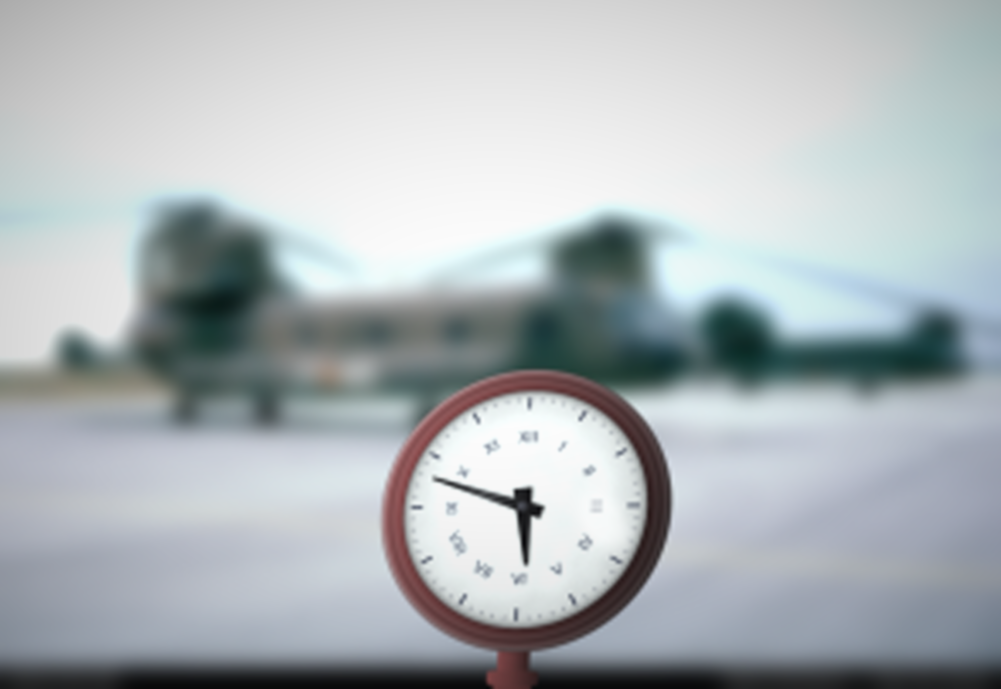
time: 5:48
